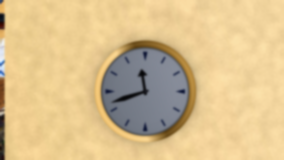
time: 11:42
